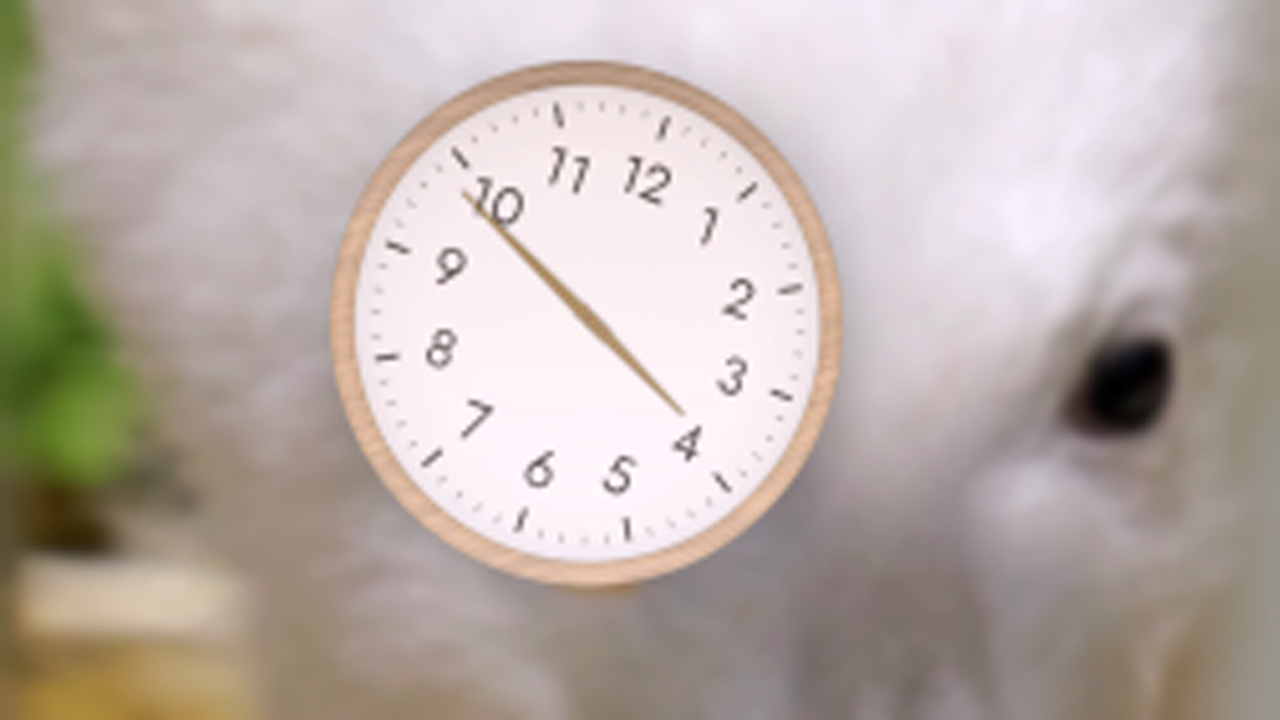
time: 3:49
